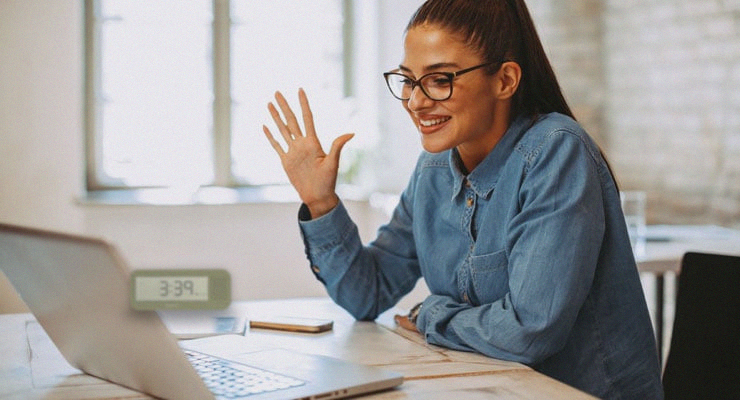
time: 3:39
